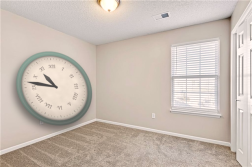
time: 10:47
